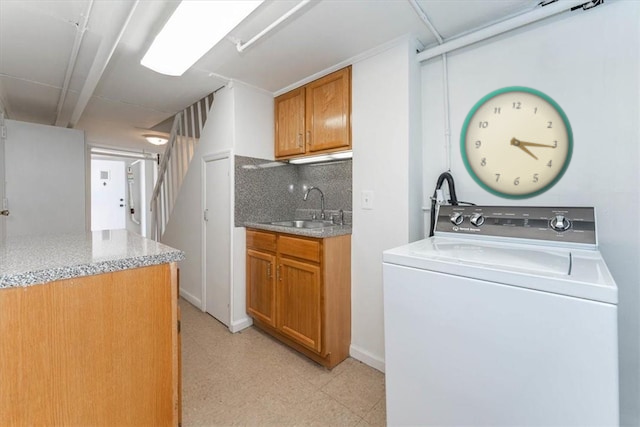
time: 4:16
